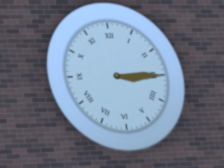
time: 3:15
